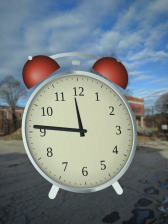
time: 11:46
